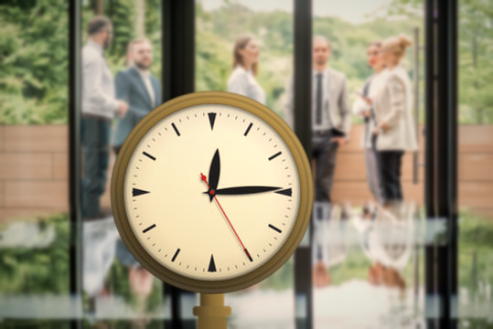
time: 12:14:25
